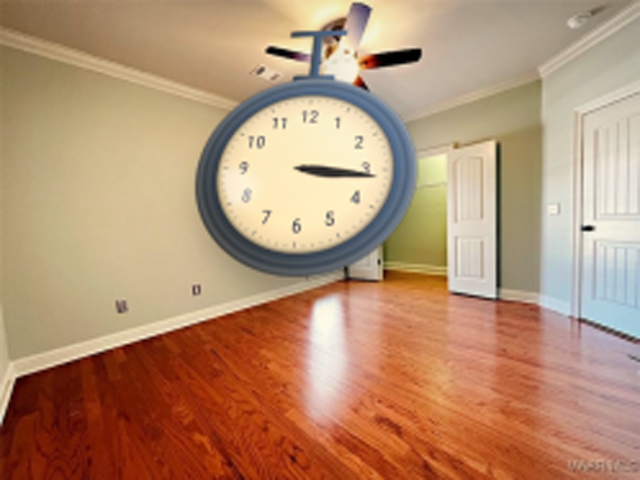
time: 3:16
